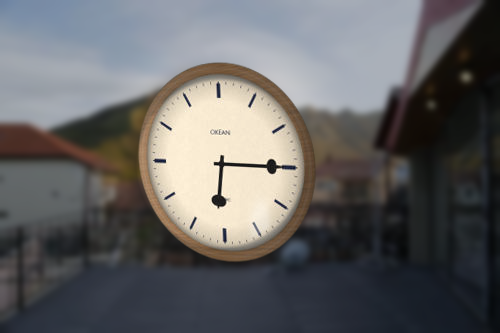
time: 6:15
